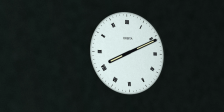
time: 8:11
